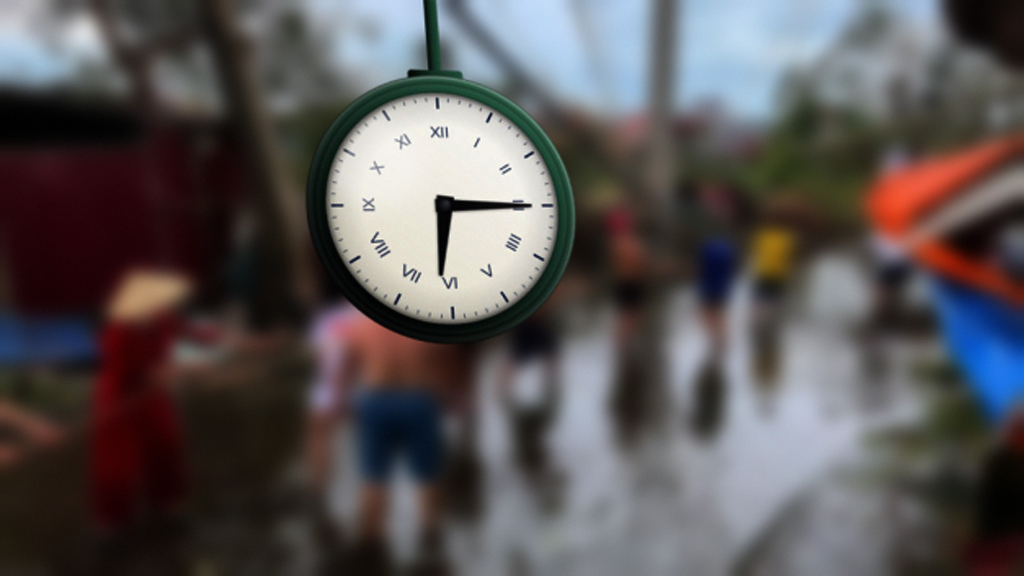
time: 6:15
